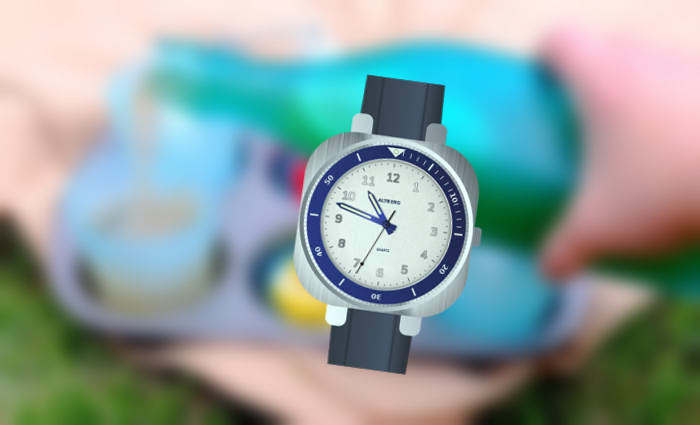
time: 10:47:34
